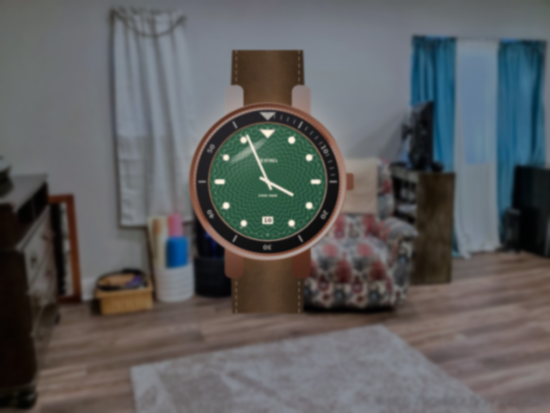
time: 3:56
